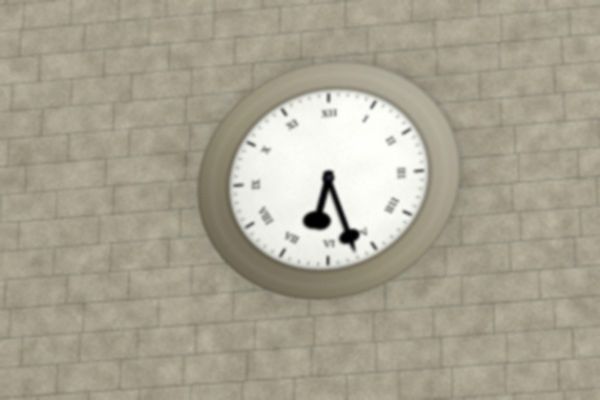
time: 6:27
